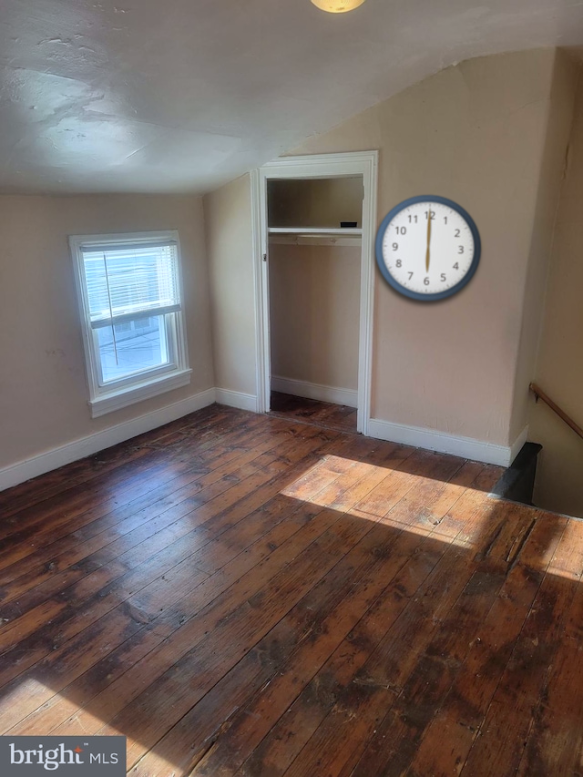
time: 6:00
